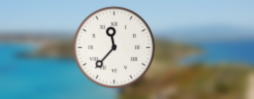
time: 11:37
